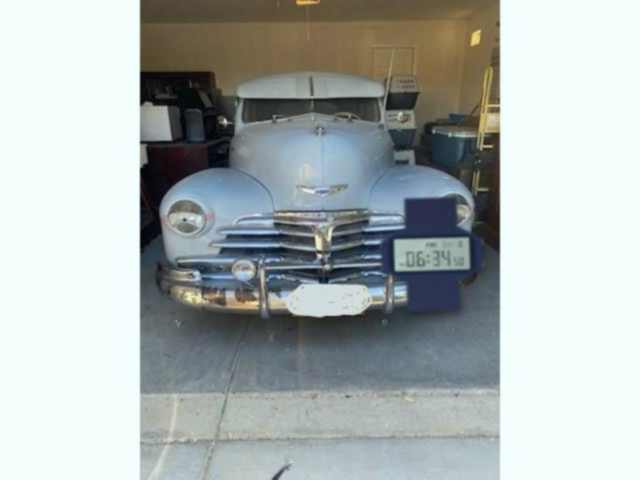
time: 6:34
